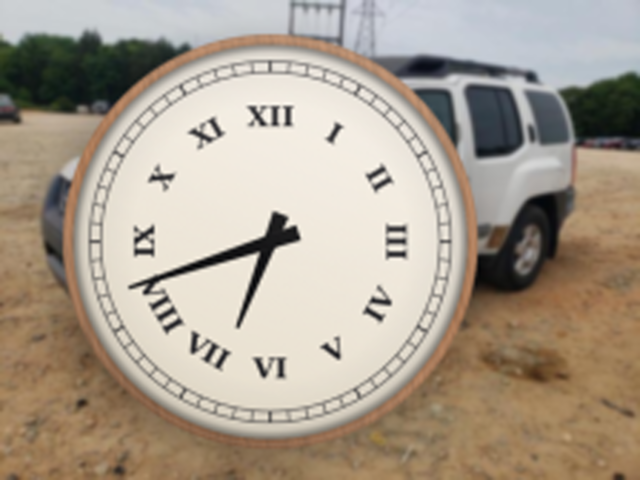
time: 6:42
